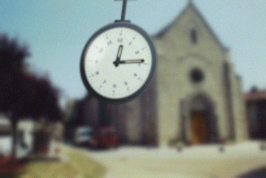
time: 12:14
